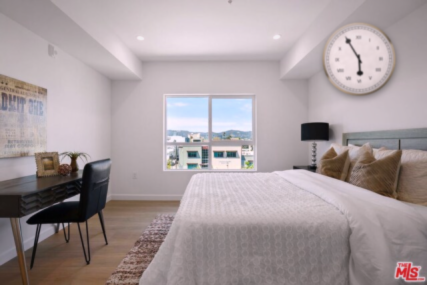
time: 5:55
